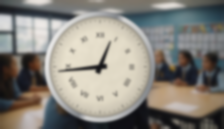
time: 12:44
